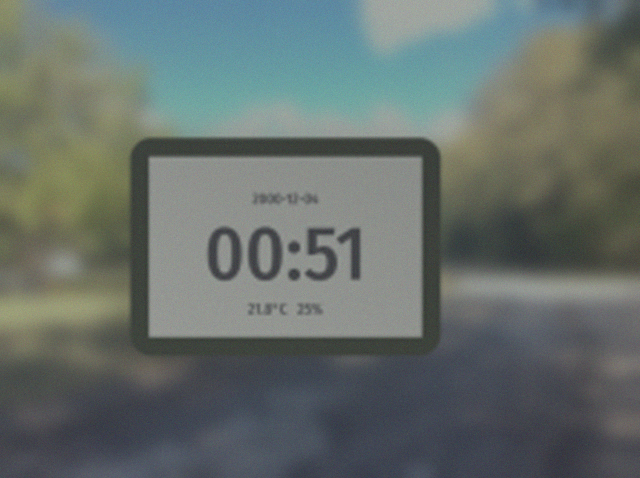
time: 0:51
